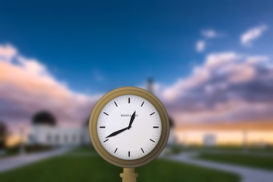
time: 12:41
